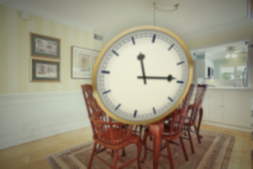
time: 11:14
